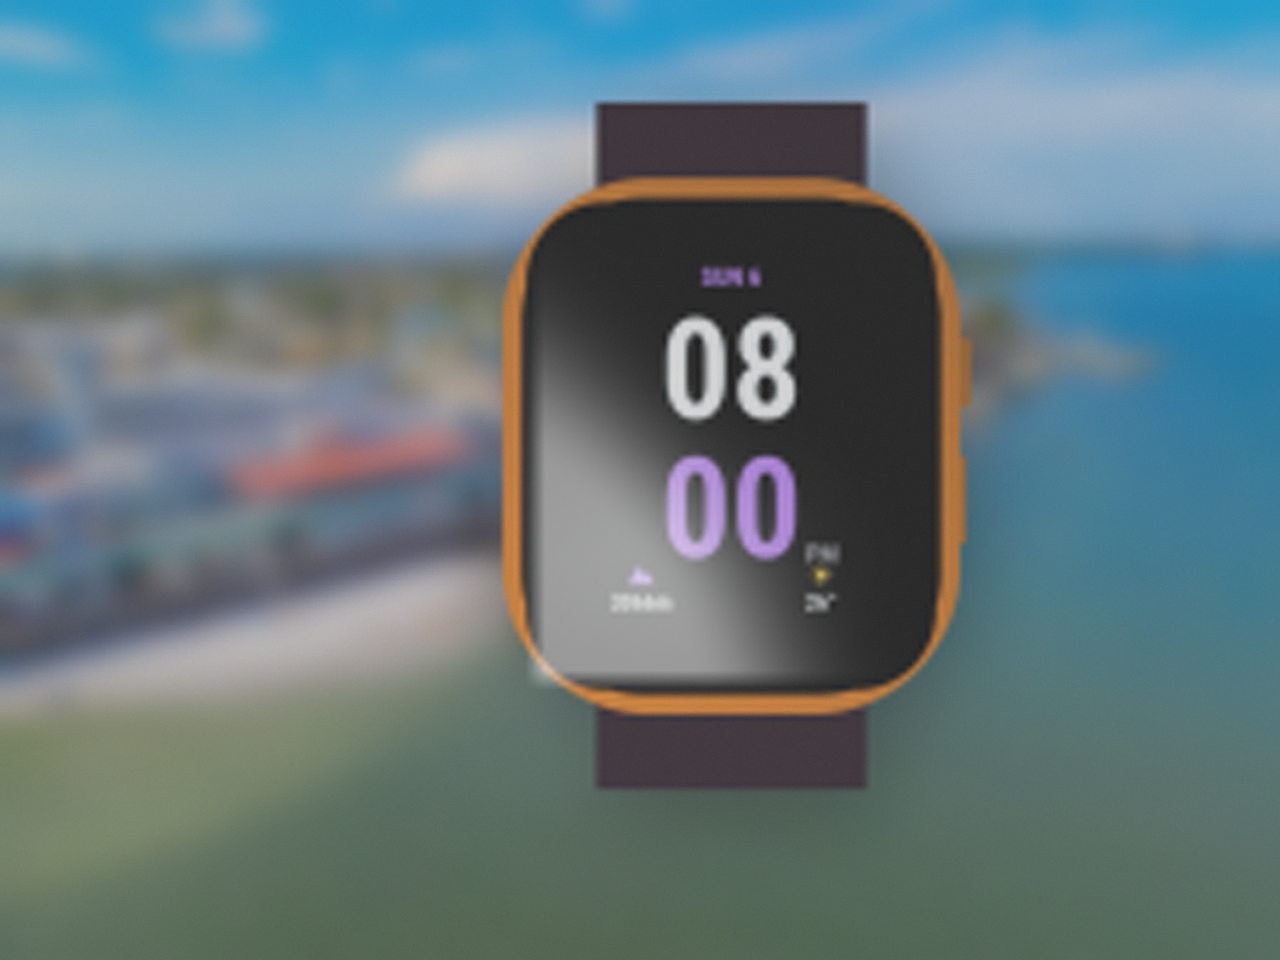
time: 8:00
